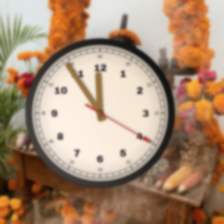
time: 11:54:20
